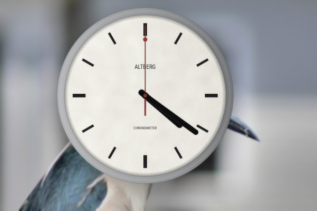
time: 4:21:00
